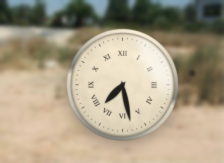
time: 7:28
